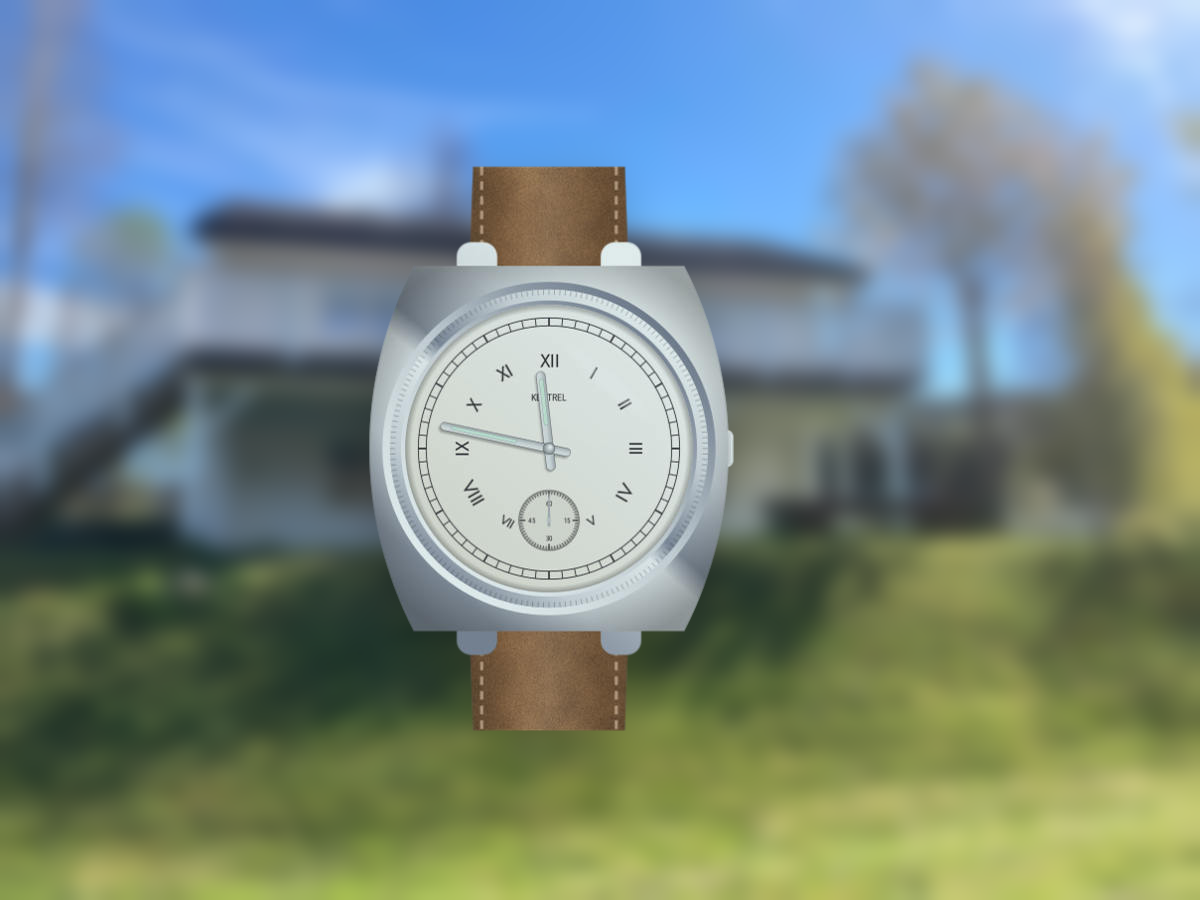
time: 11:47
